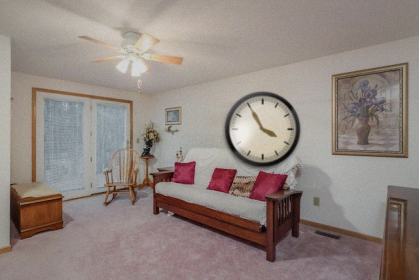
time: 3:55
